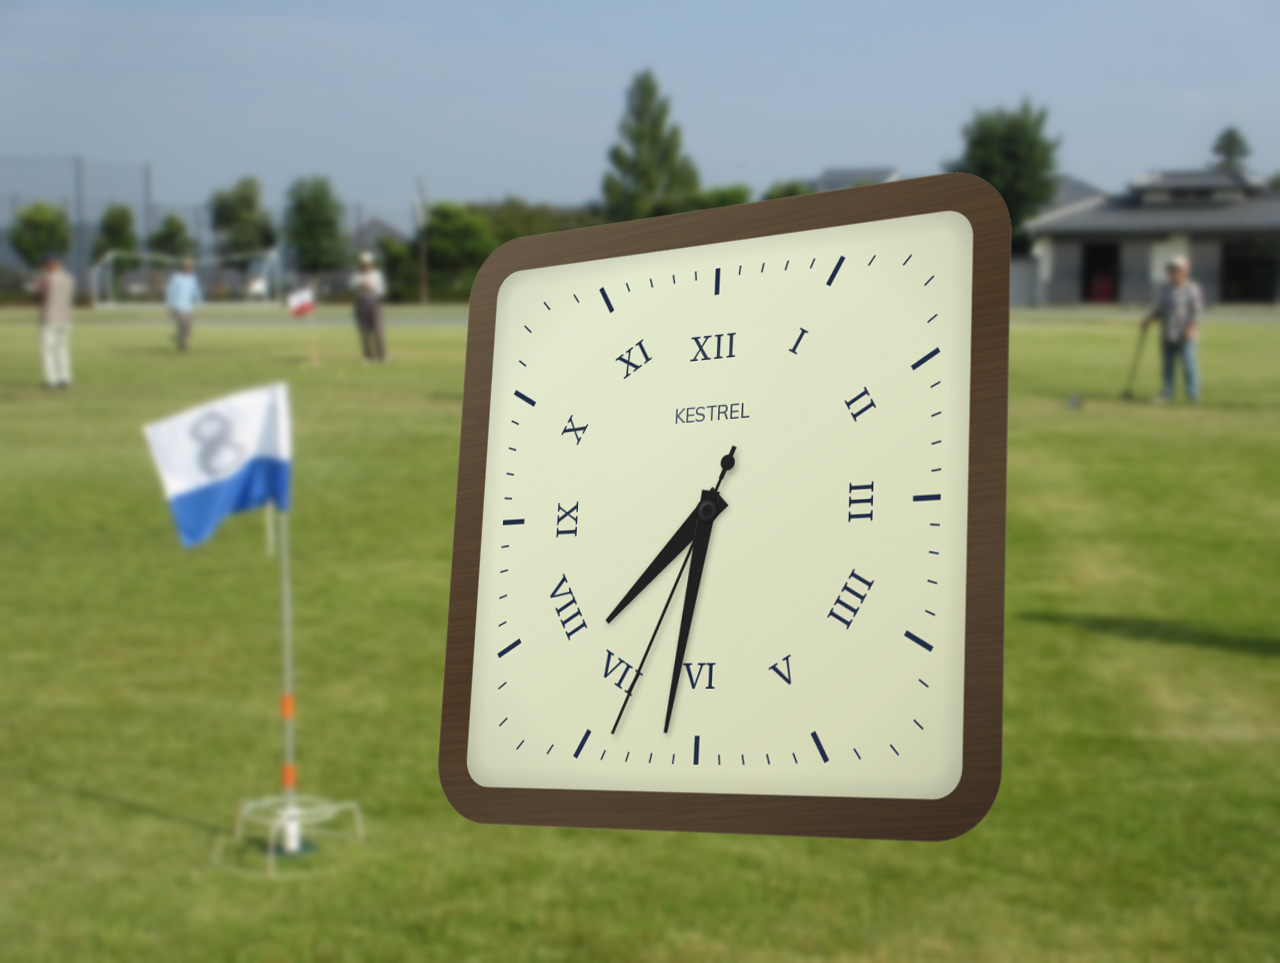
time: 7:31:34
